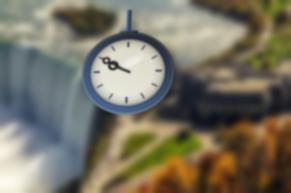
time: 9:50
